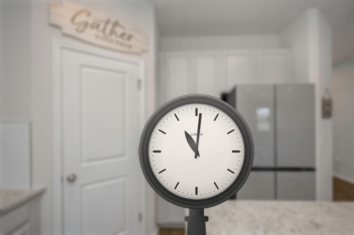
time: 11:01
